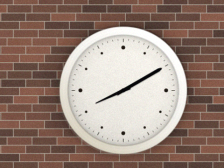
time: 8:10
